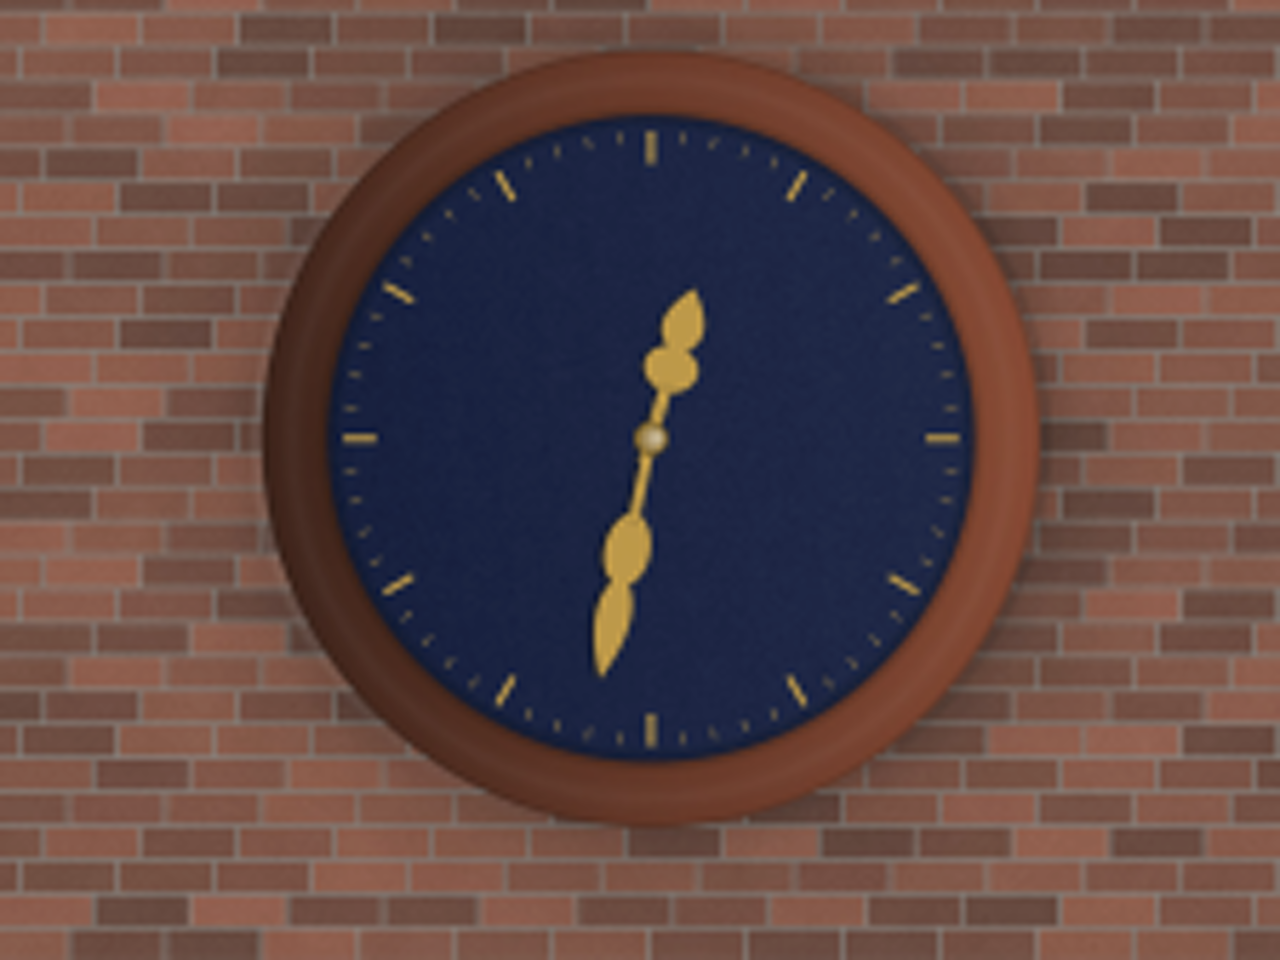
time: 12:32
